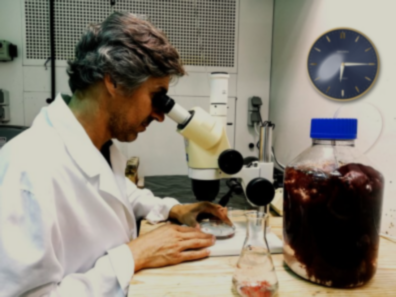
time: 6:15
